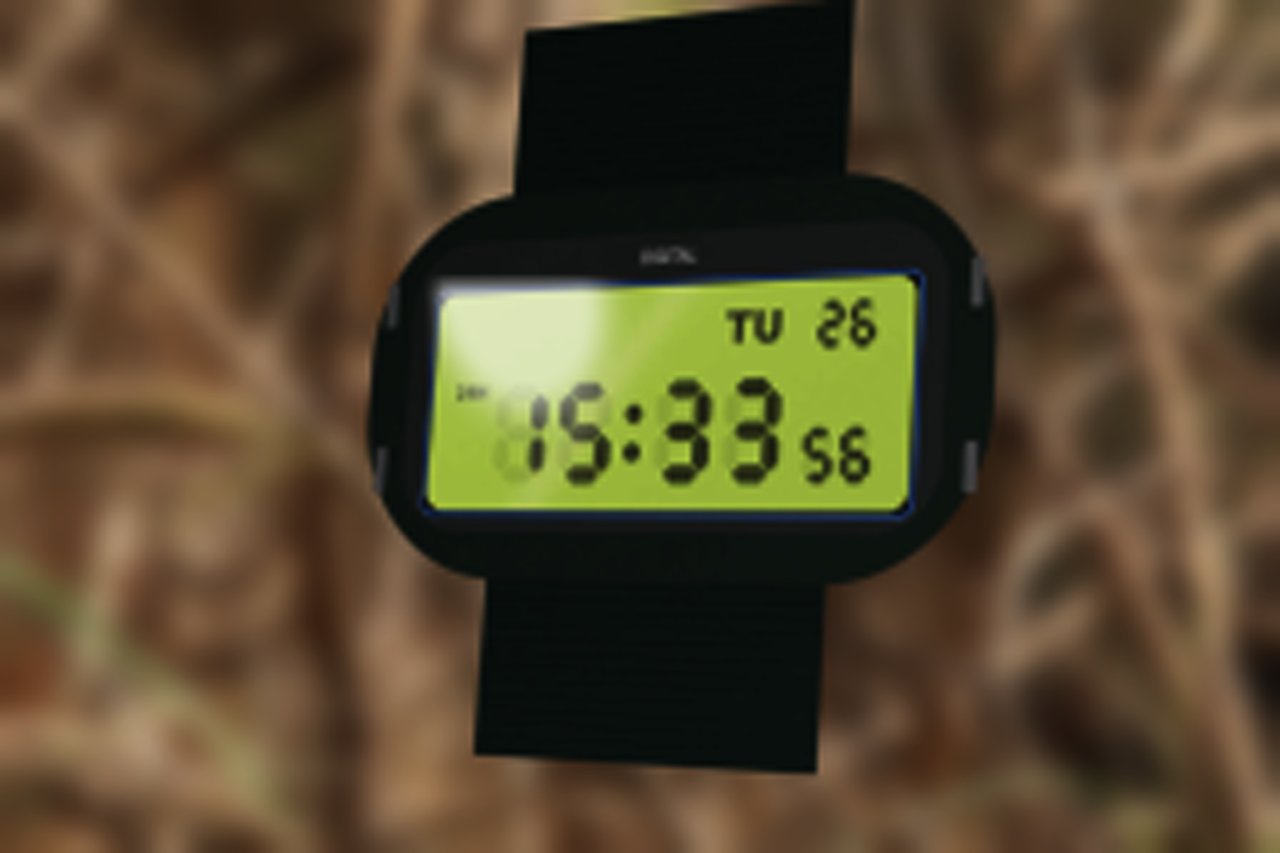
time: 15:33:56
